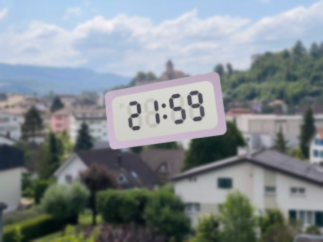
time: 21:59
